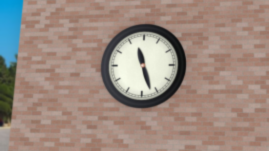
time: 11:27
